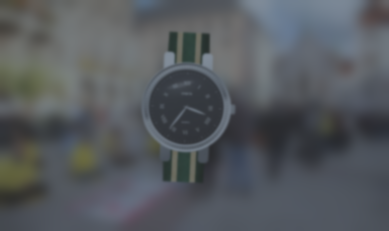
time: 3:36
